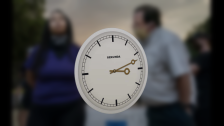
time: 3:12
